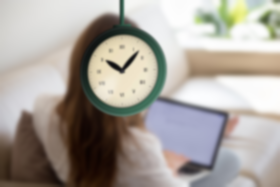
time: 10:07
